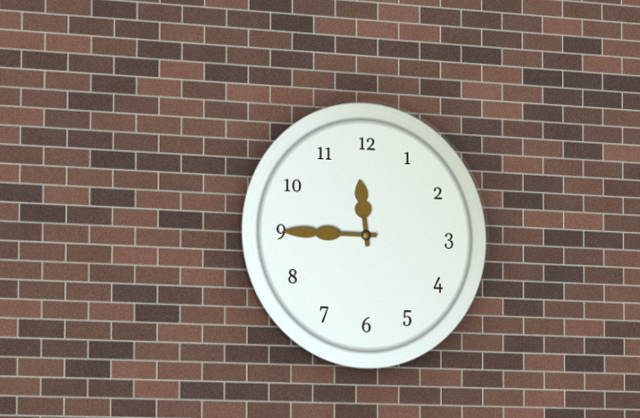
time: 11:45
